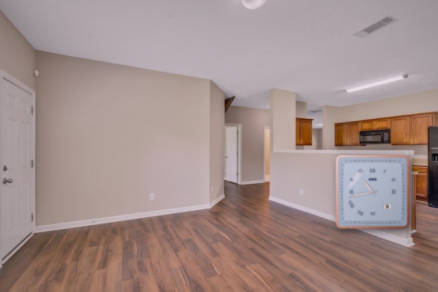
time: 10:43
